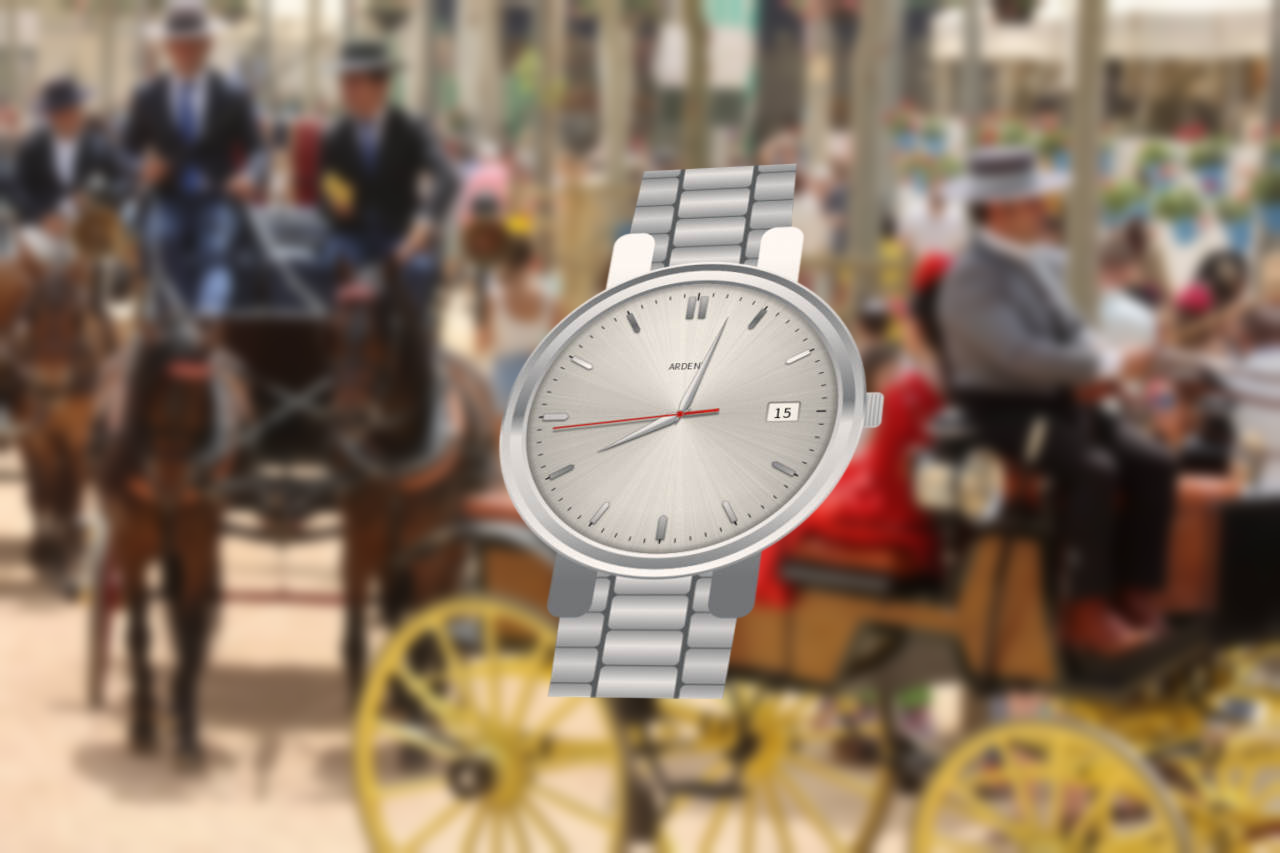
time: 8:02:44
